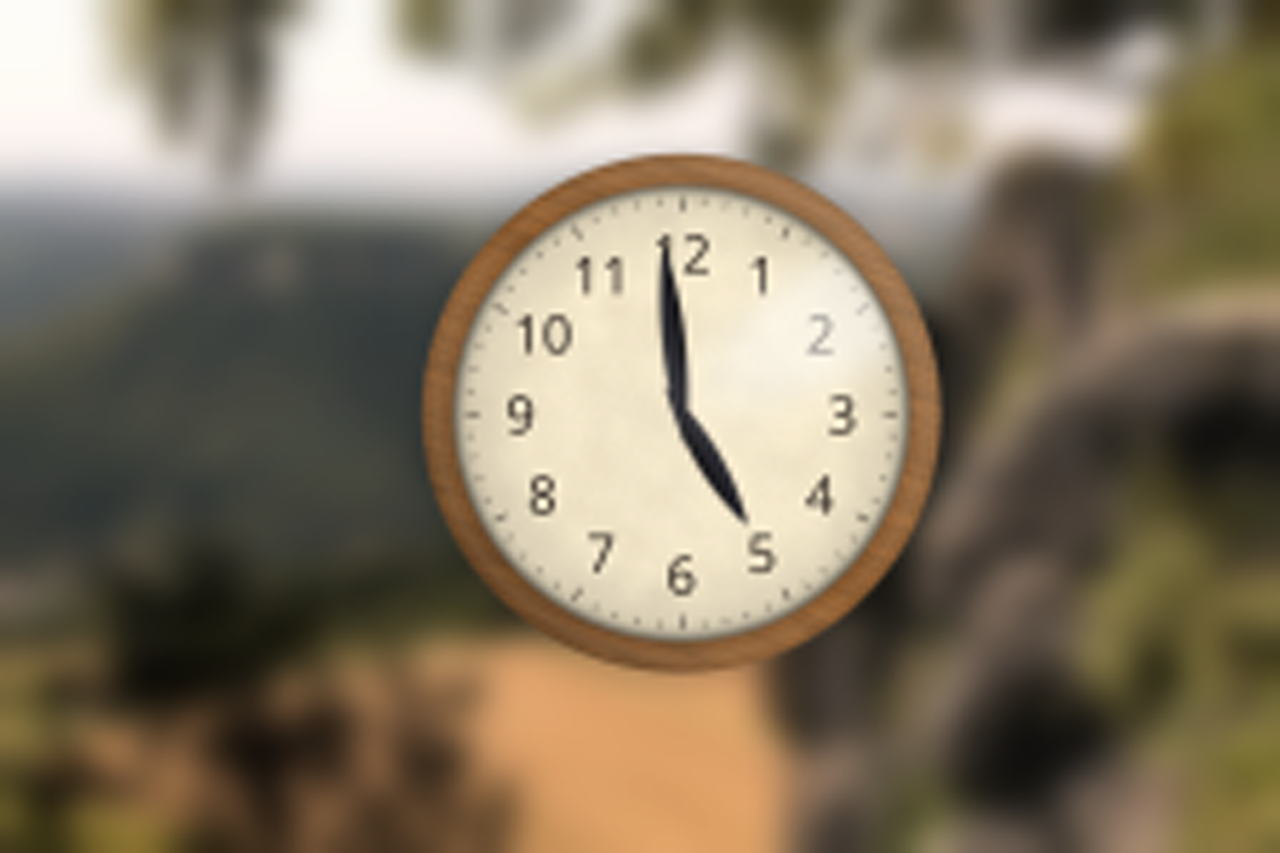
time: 4:59
